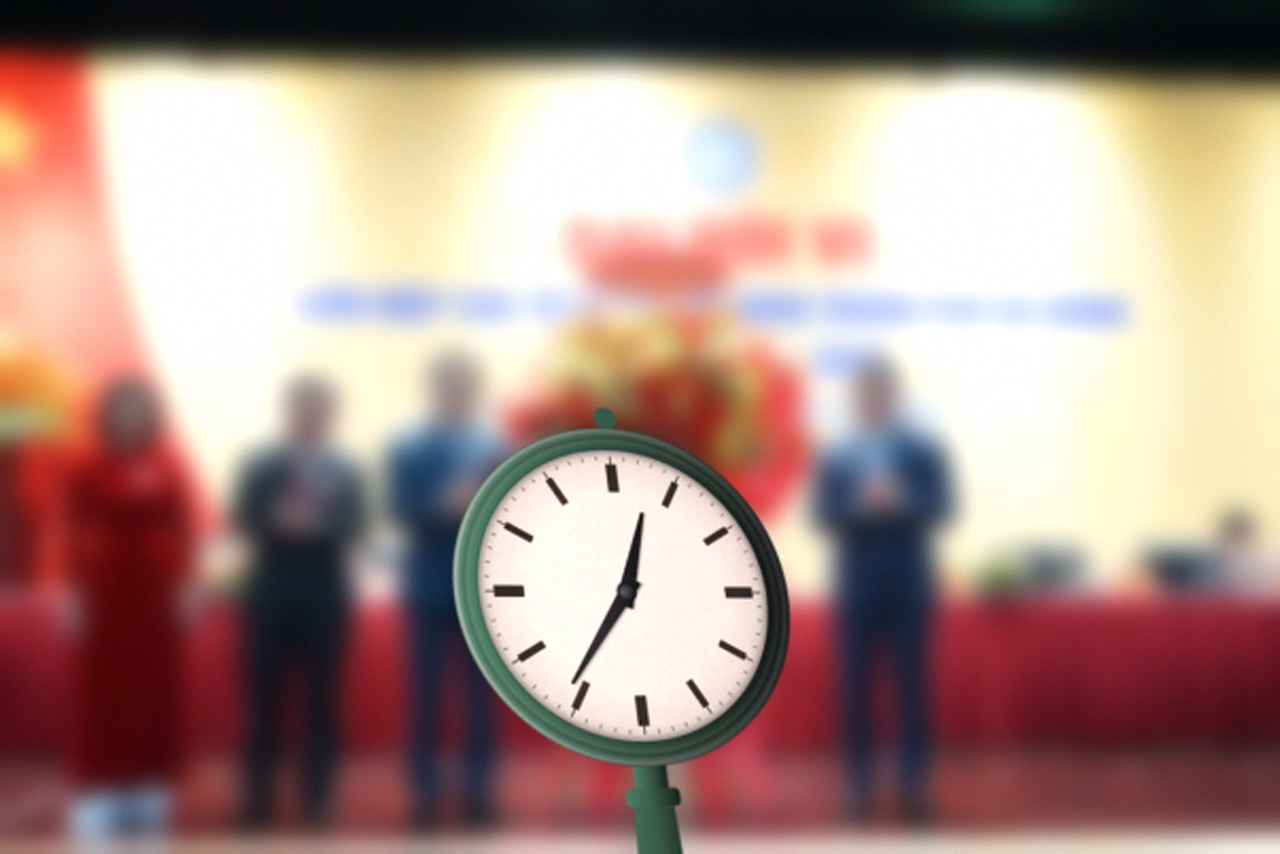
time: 12:36
